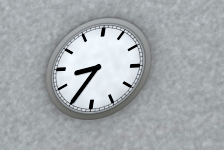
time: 8:35
